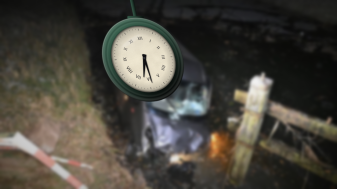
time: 6:29
